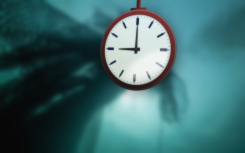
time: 9:00
